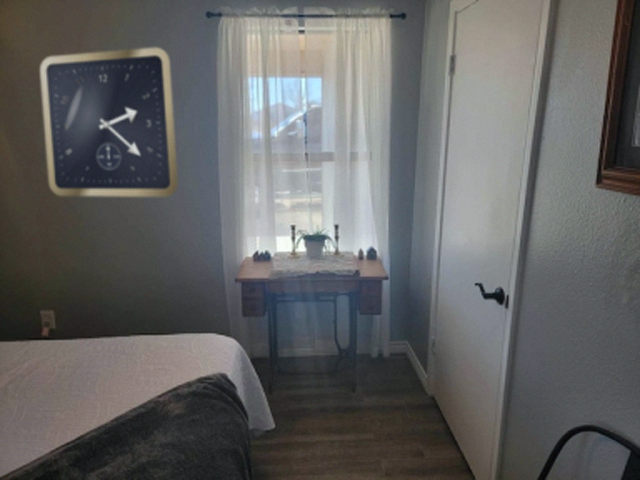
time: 2:22
